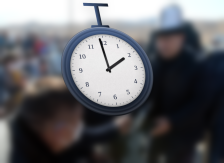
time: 1:59
